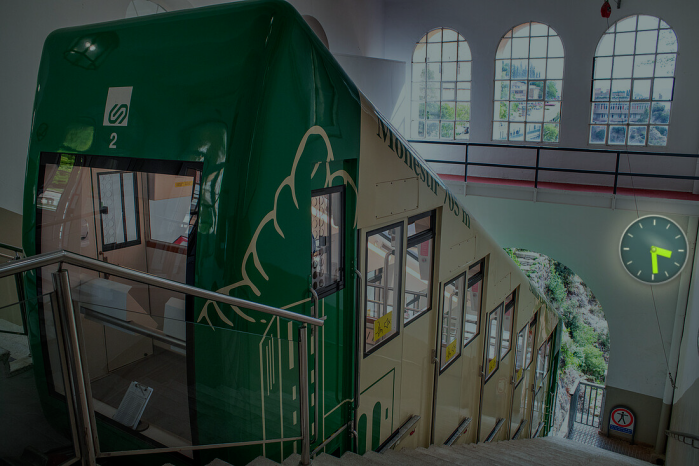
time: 3:29
